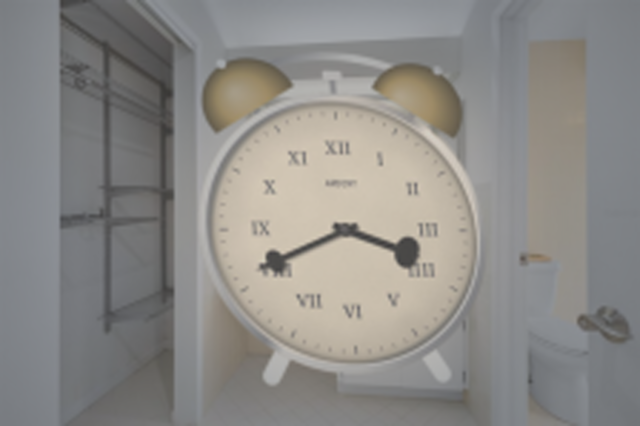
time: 3:41
